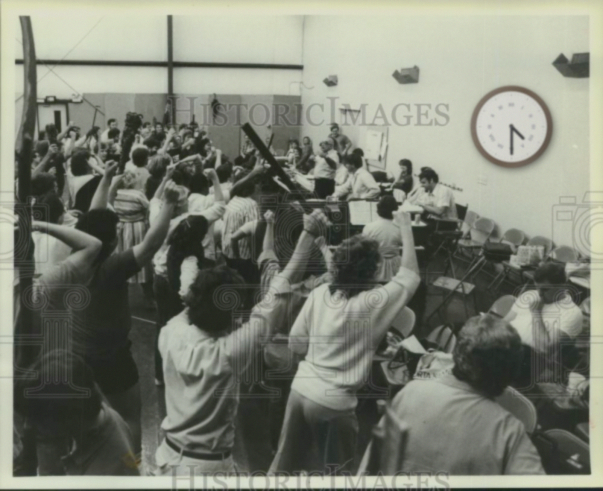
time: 4:30
